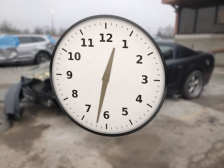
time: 12:32
